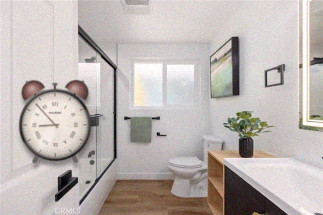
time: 8:53
